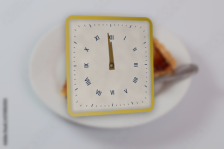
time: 11:59
